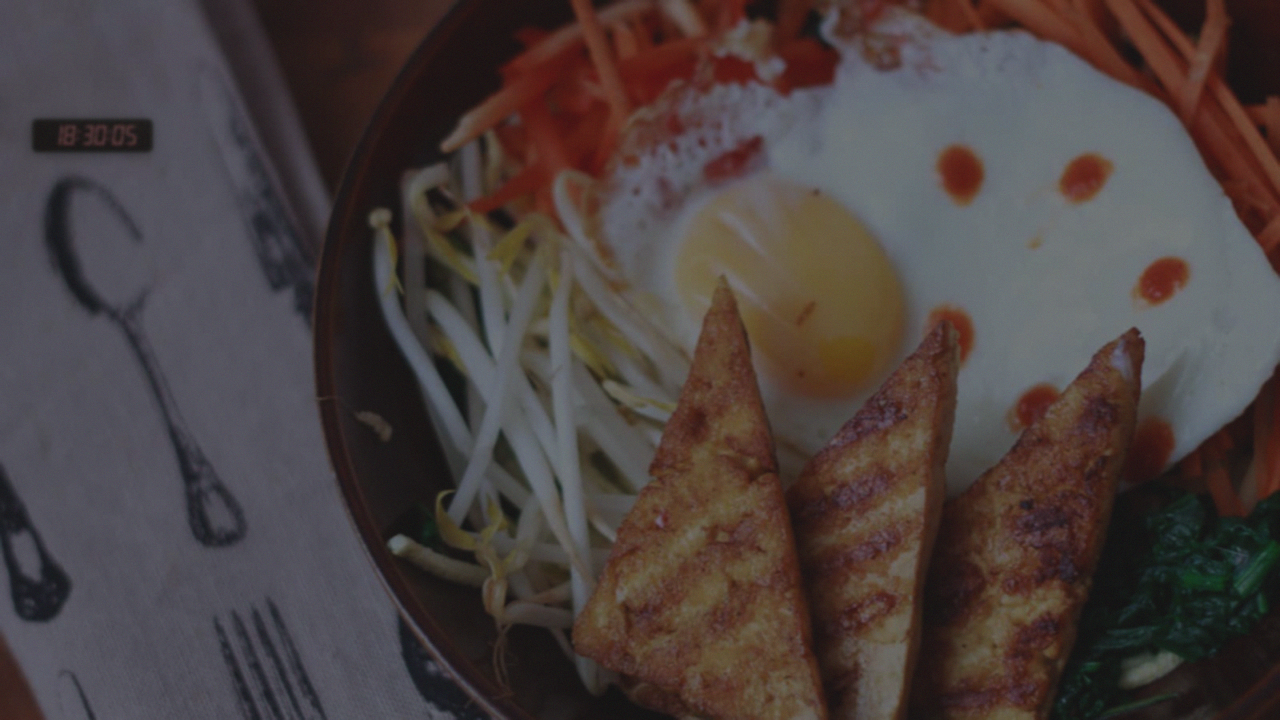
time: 18:30:05
